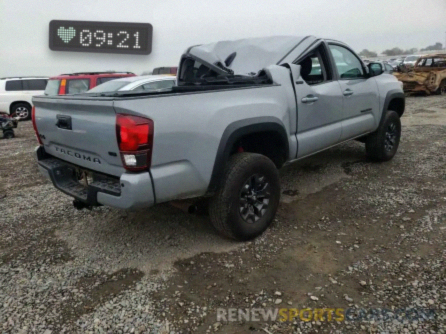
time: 9:21
